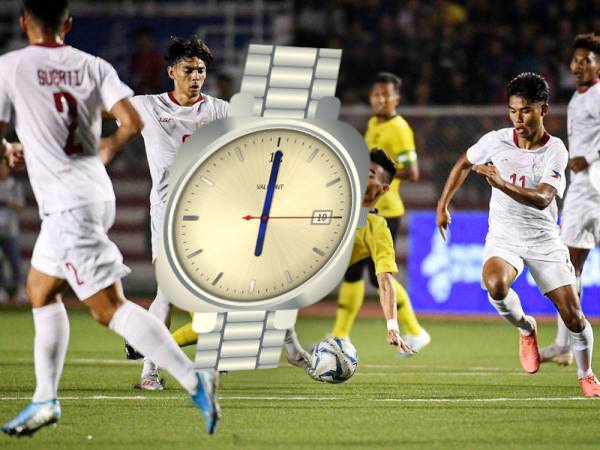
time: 6:00:15
